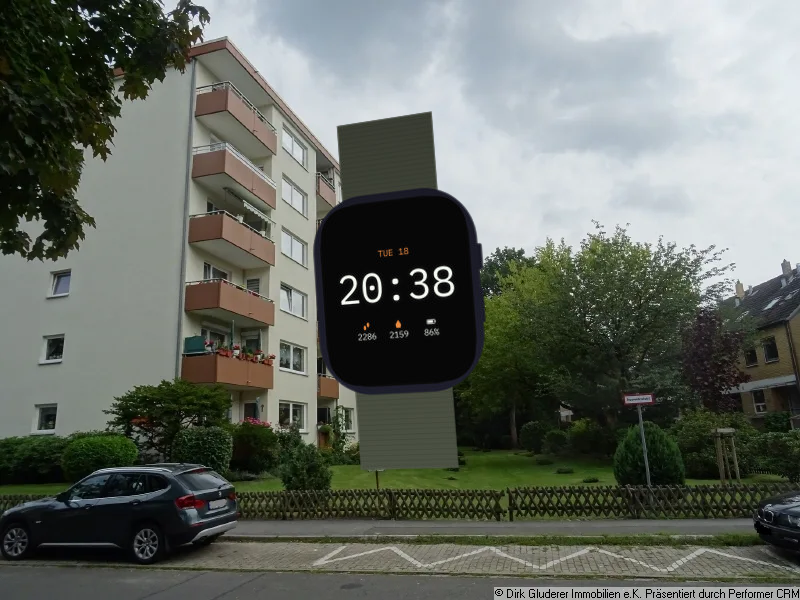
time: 20:38
